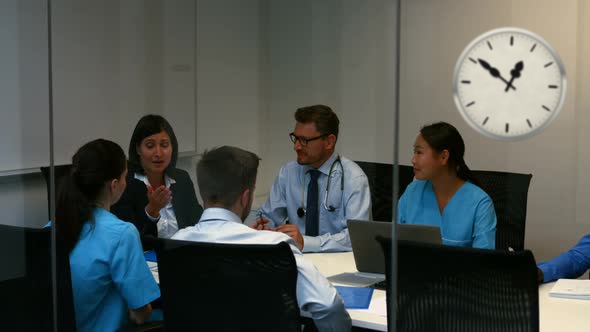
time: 12:51
